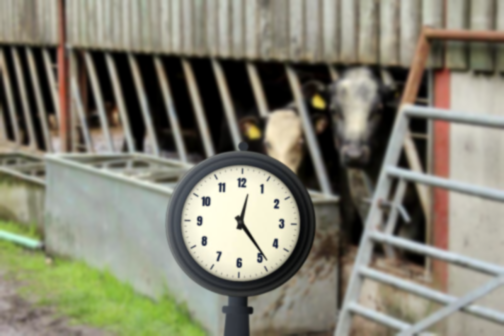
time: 12:24
